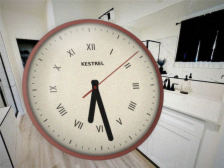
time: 6:28:09
